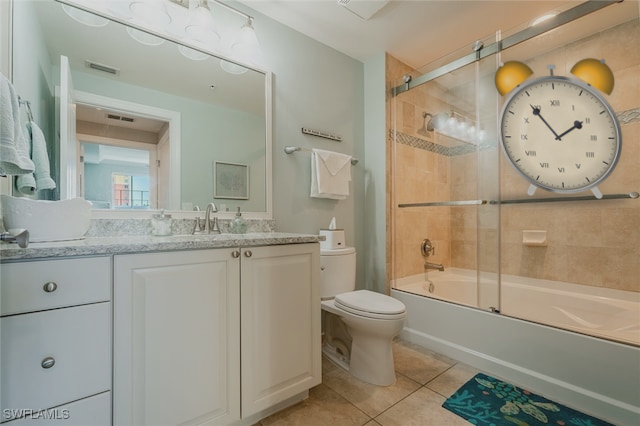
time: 1:54
